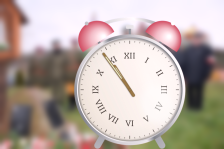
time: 10:54
